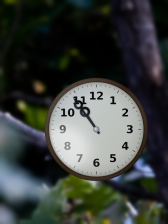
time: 10:54
